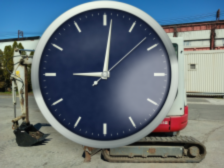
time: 9:01:08
